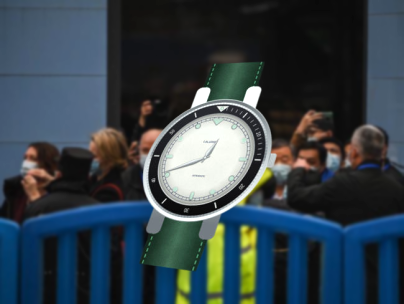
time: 12:41
